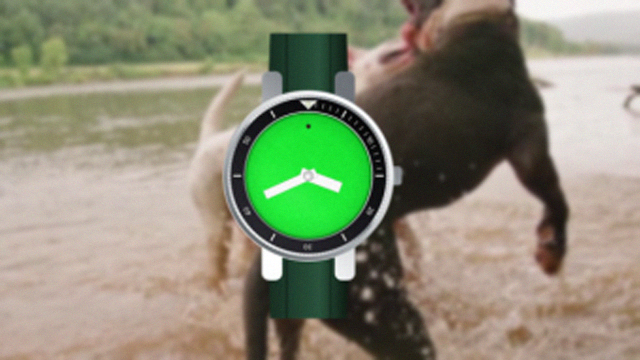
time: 3:41
